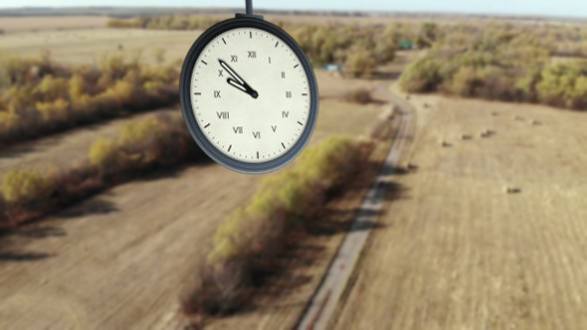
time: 9:52
